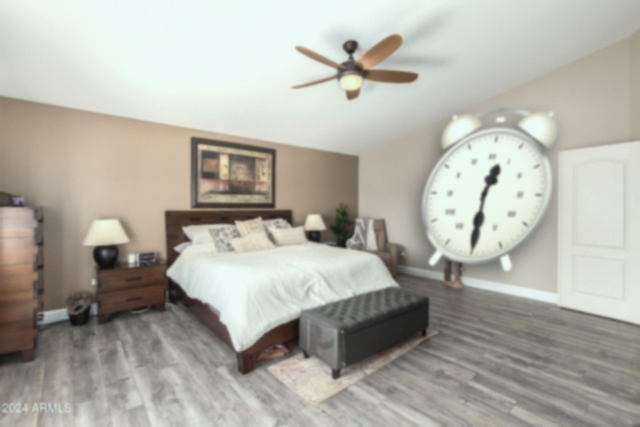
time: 12:30
